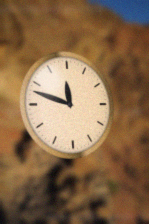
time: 11:48
